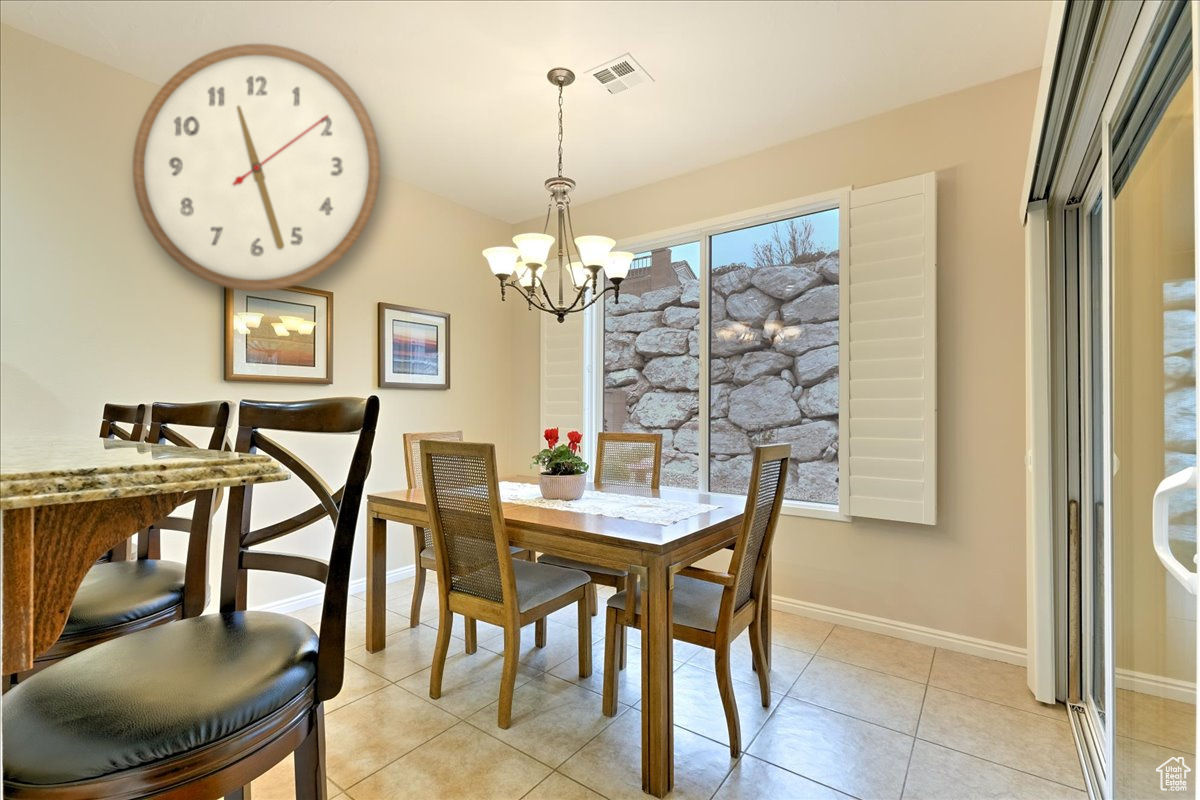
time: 11:27:09
